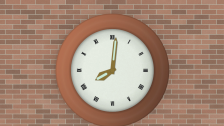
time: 8:01
